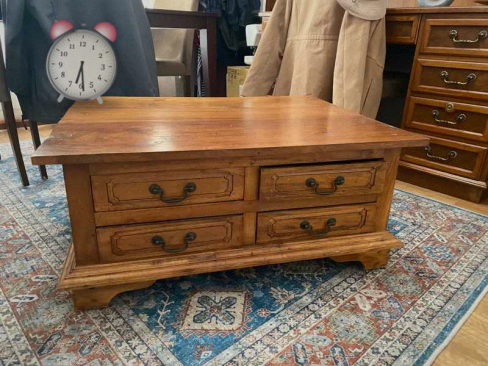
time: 6:29
